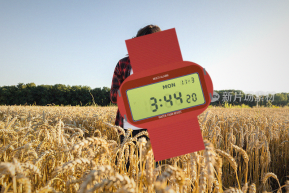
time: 3:44:20
